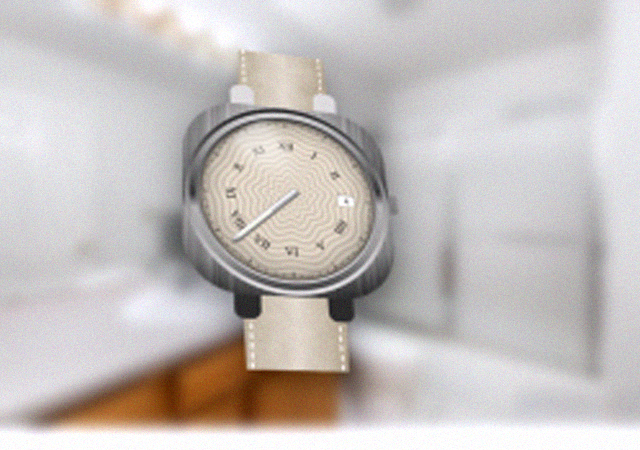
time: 7:38
